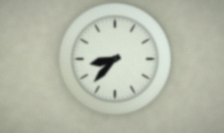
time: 8:37
